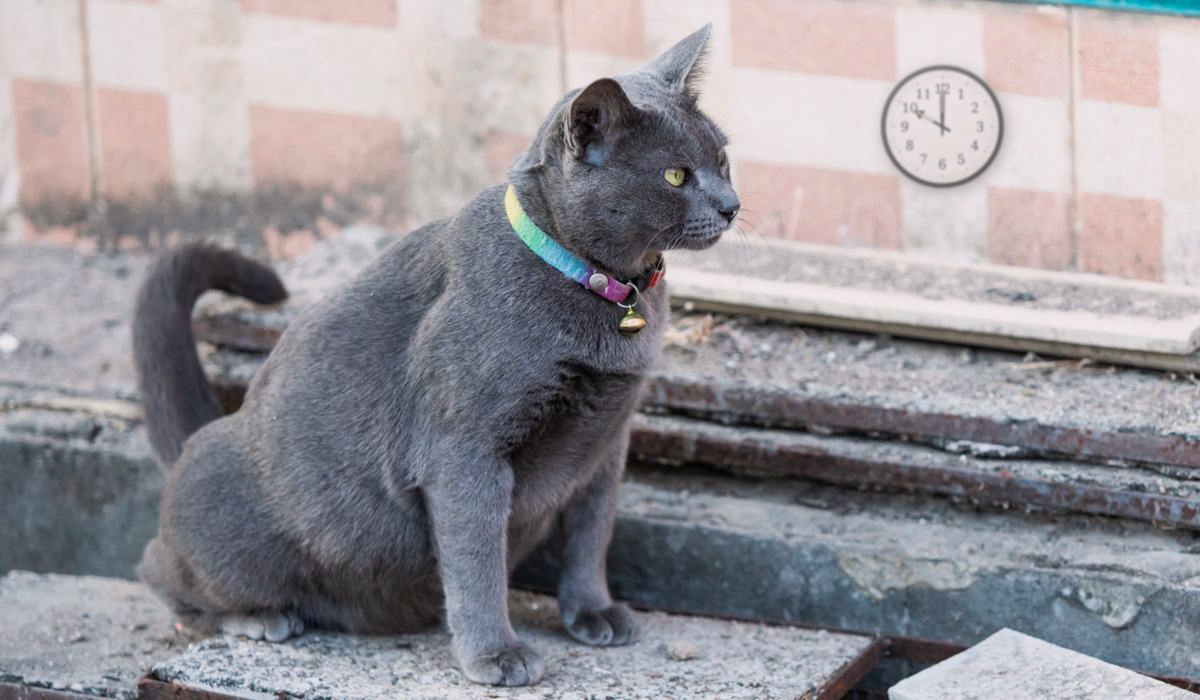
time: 10:00
